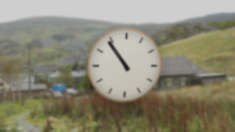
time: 10:54
